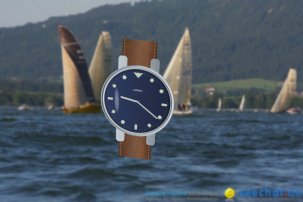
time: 9:21
